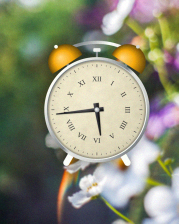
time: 5:44
